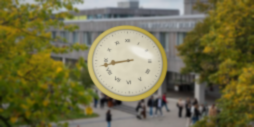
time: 8:43
